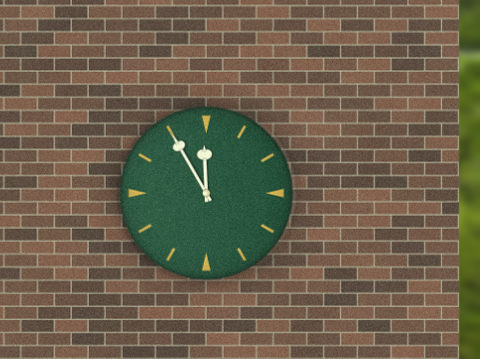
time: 11:55
